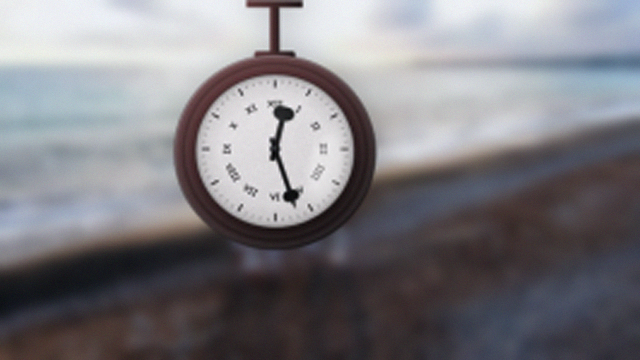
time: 12:27
